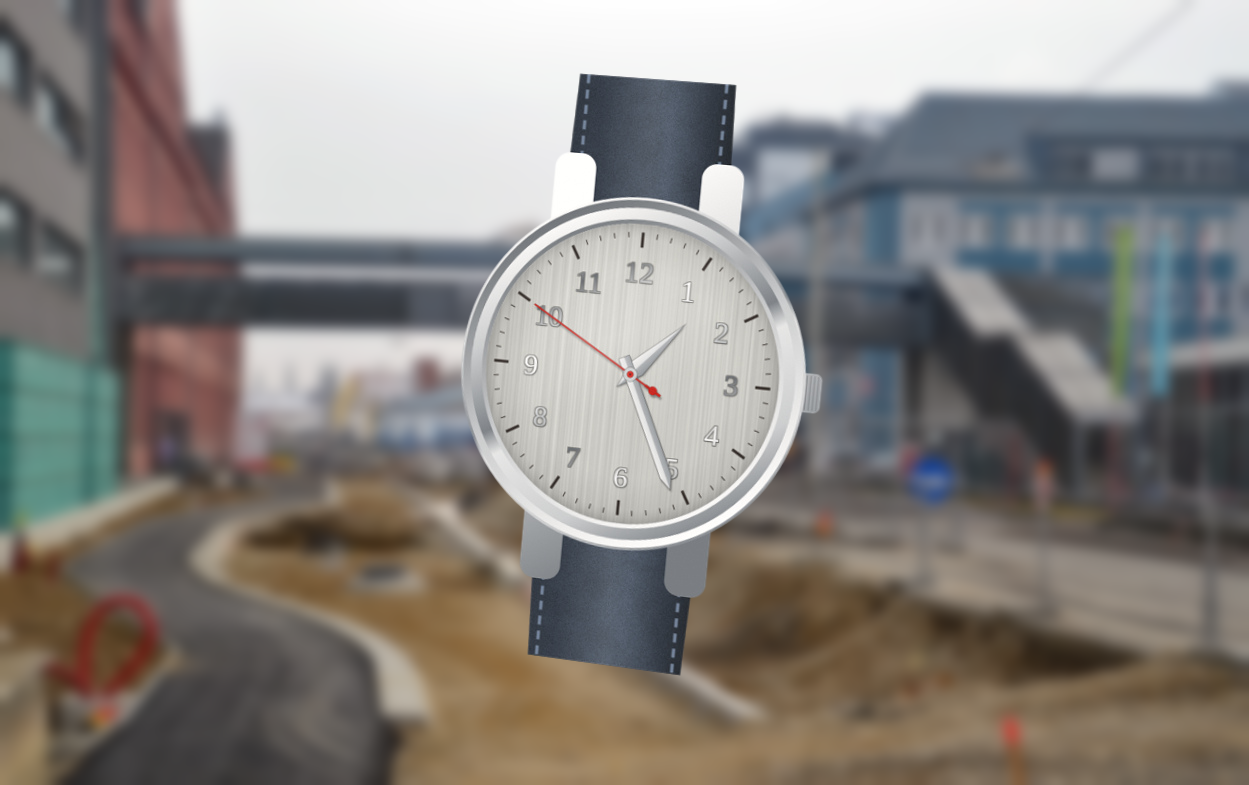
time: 1:25:50
